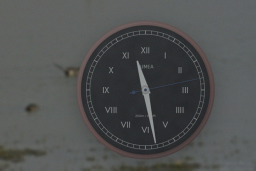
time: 11:28:13
